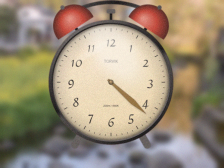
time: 4:22
